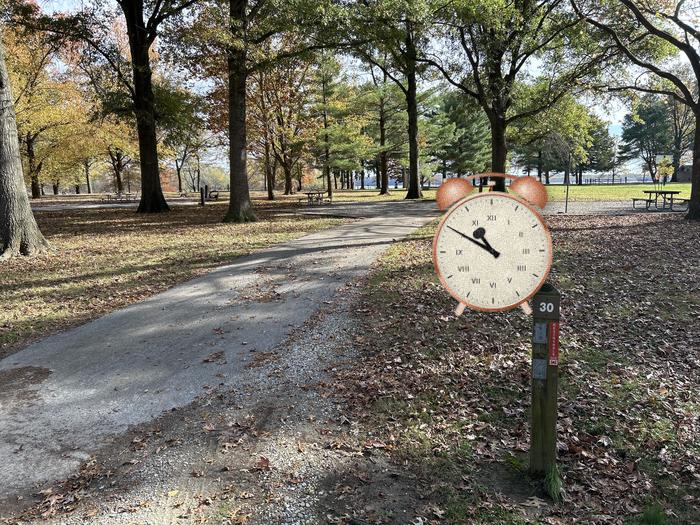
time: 10:50
